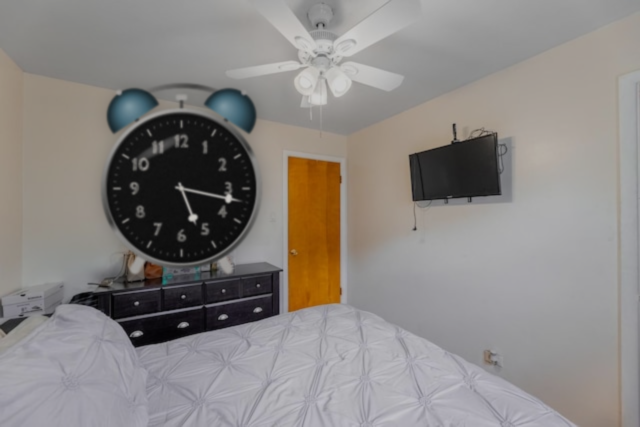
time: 5:17
